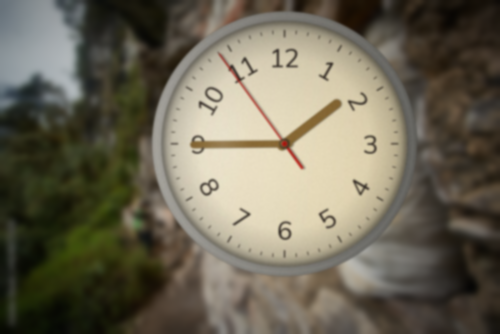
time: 1:44:54
